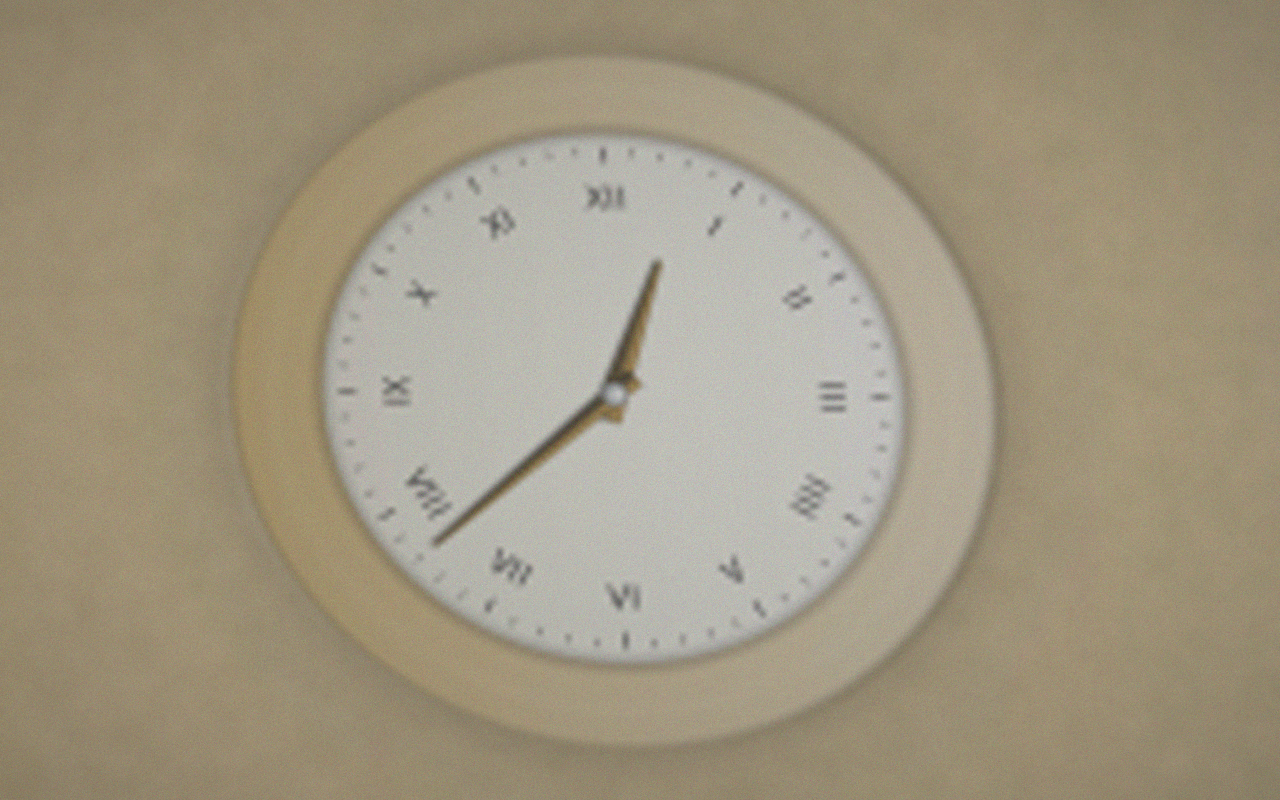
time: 12:38
